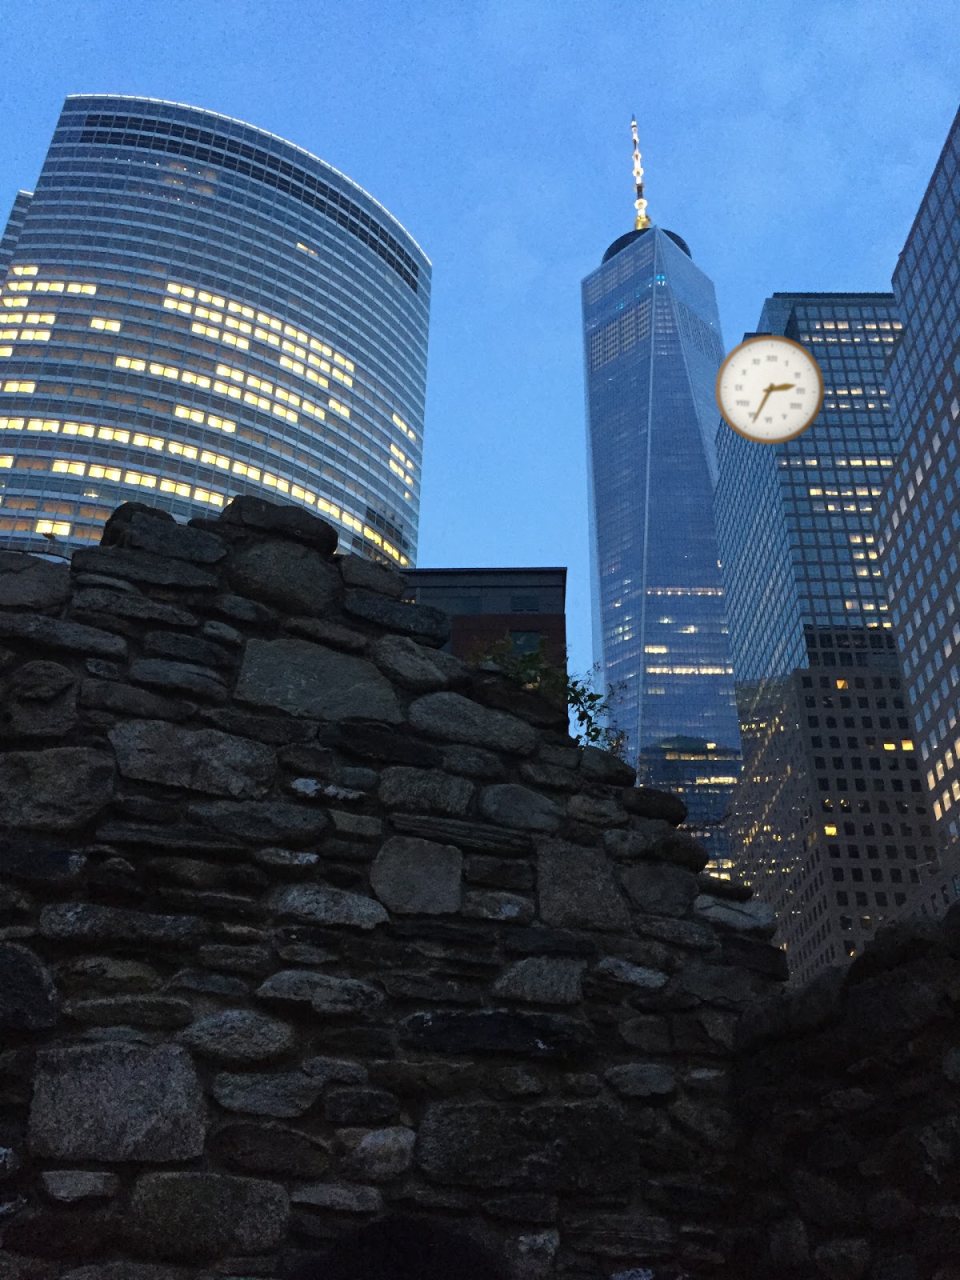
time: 2:34
